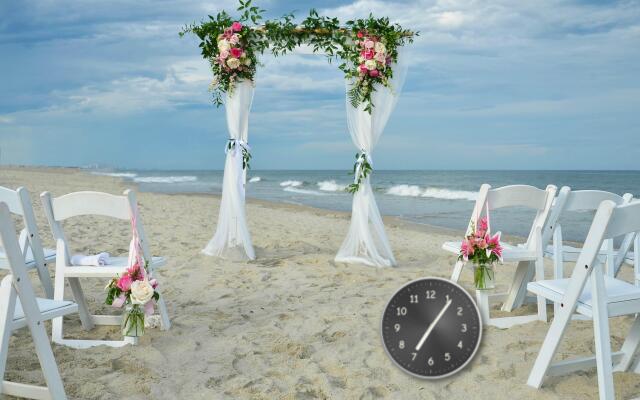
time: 7:06
